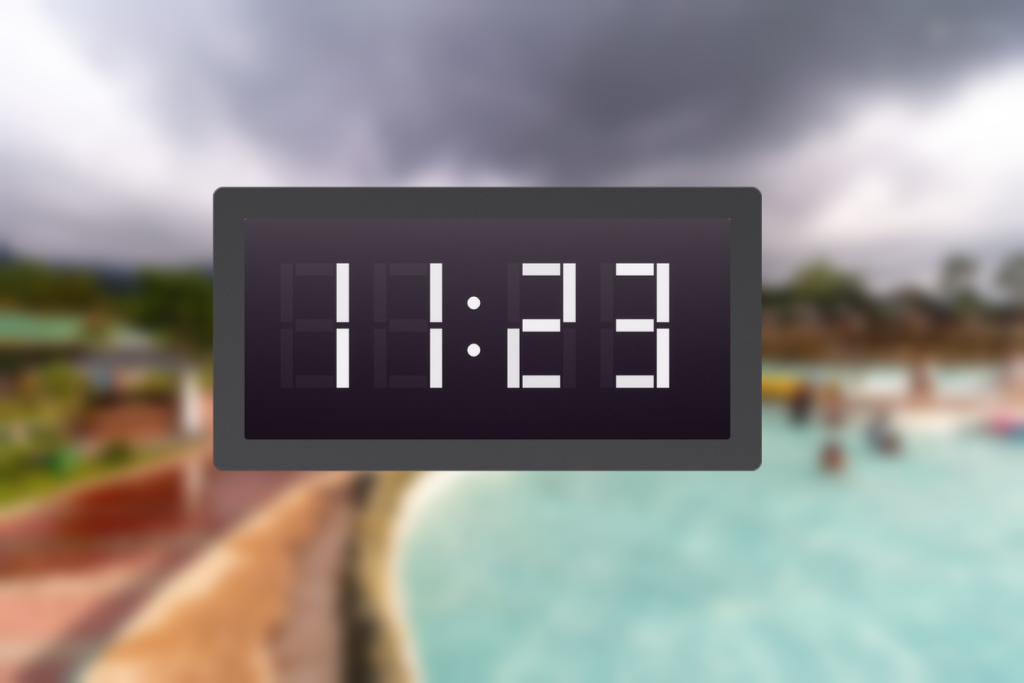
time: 11:23
